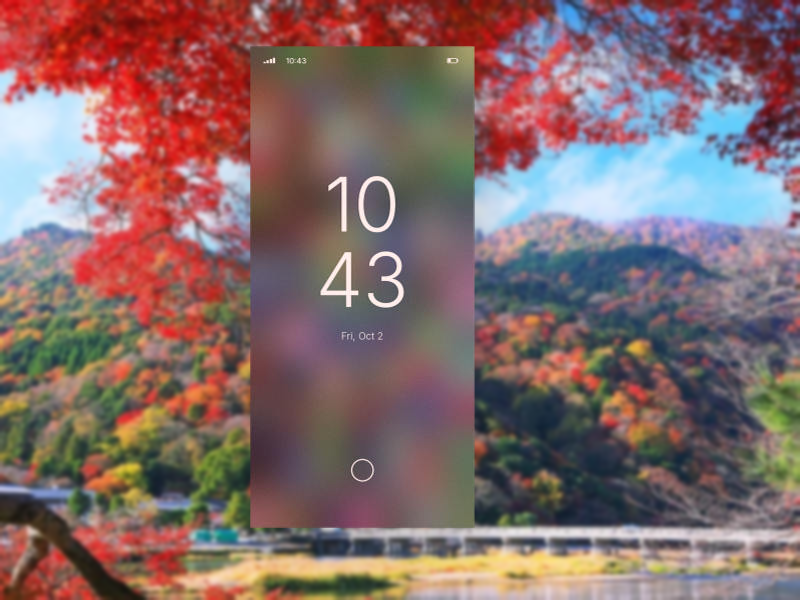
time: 10:43
